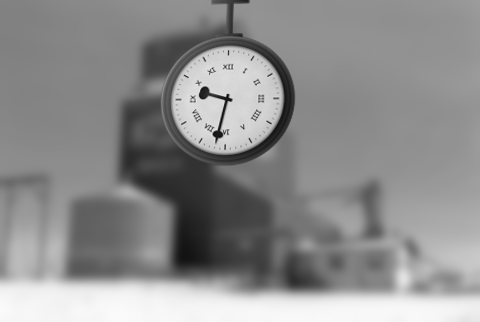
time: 9:32
